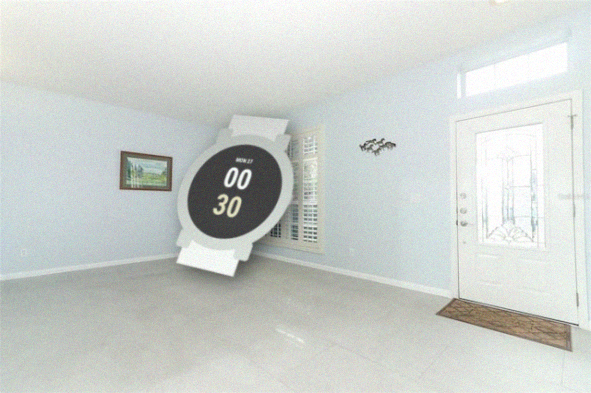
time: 0:30
